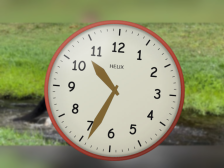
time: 10:34
